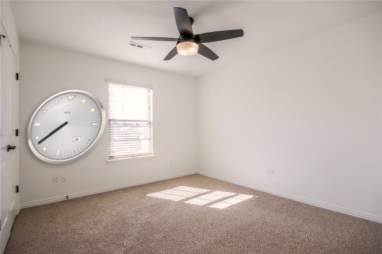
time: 7:38
